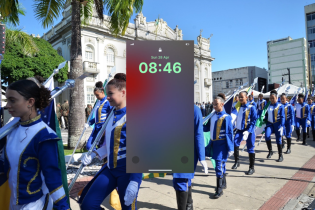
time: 8:46
